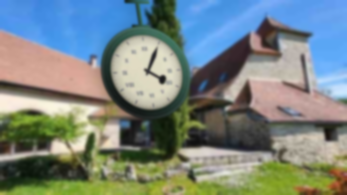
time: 4:05
